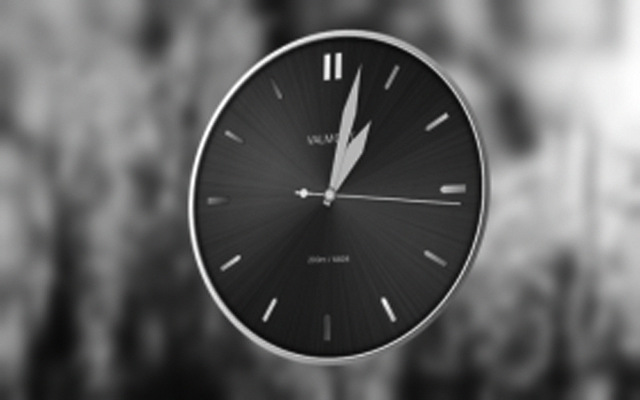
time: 1:02:16
